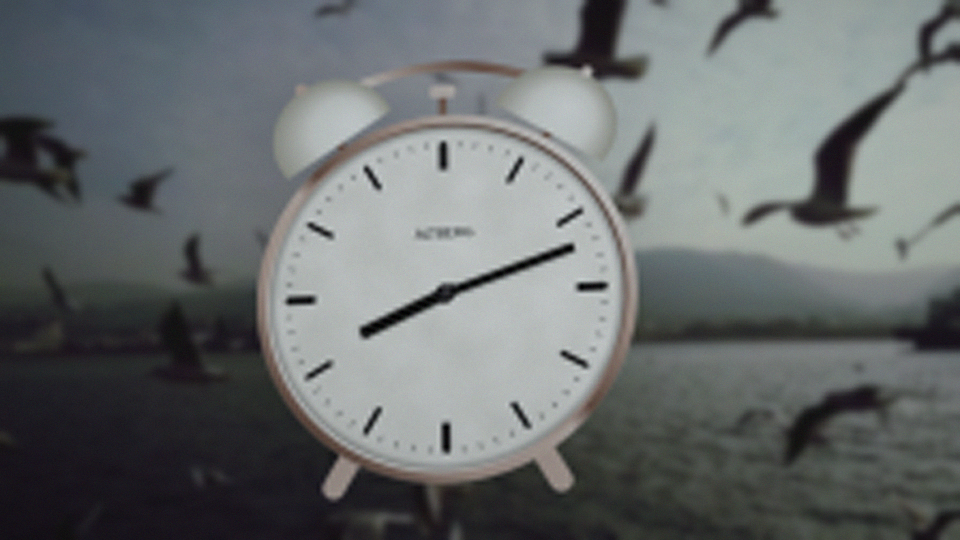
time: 8:12
